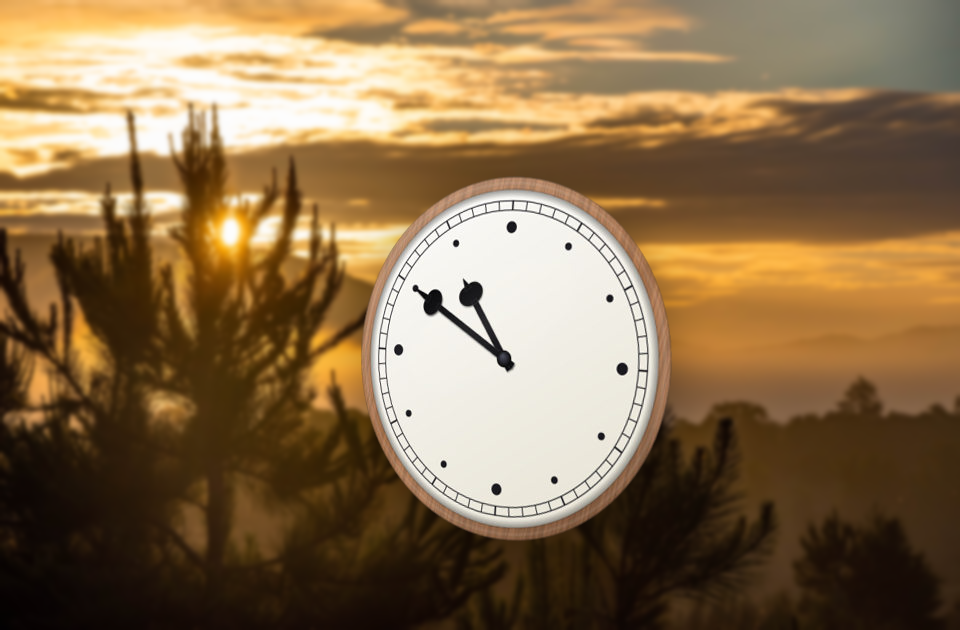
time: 10:50
